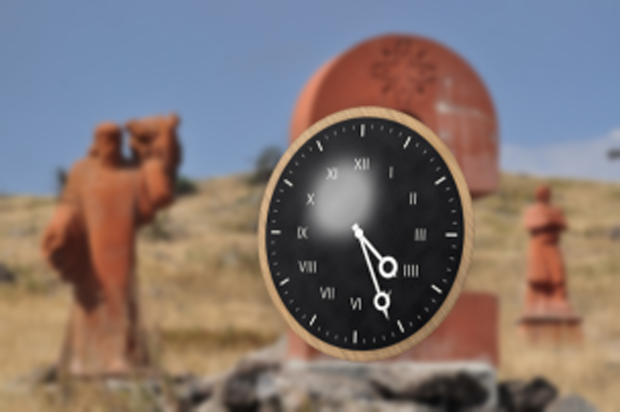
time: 4:26
